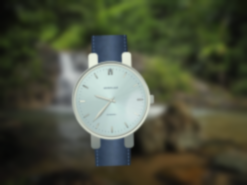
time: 9:37
